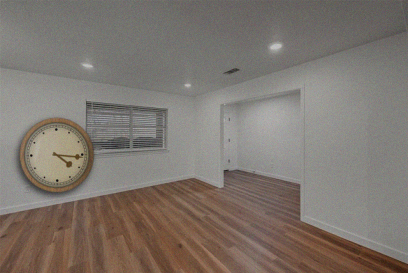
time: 4:16
